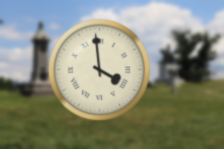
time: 3:59
